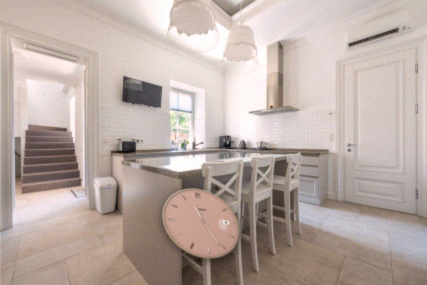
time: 11:26
